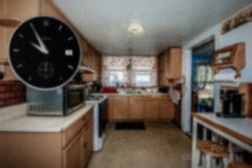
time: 9:55
